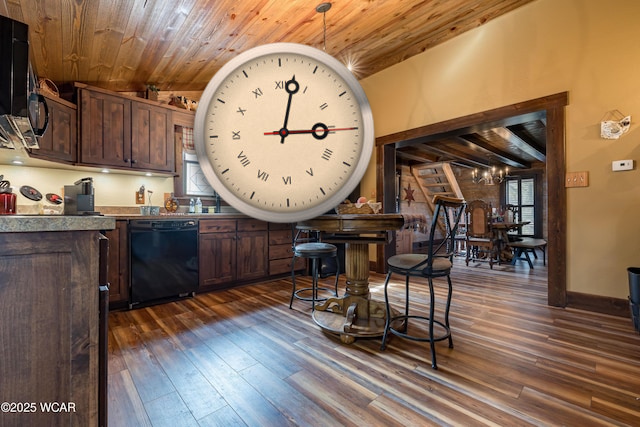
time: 3:02:15
